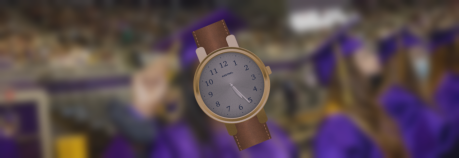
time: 5:26
